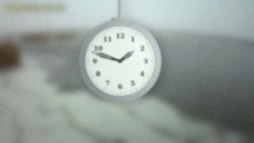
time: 1:48
